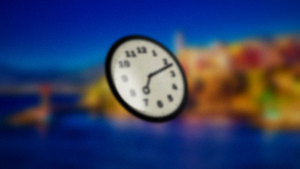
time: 7:12
